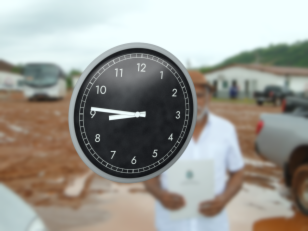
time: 8:46
